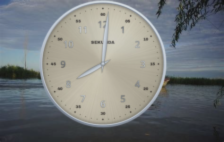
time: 8:01
